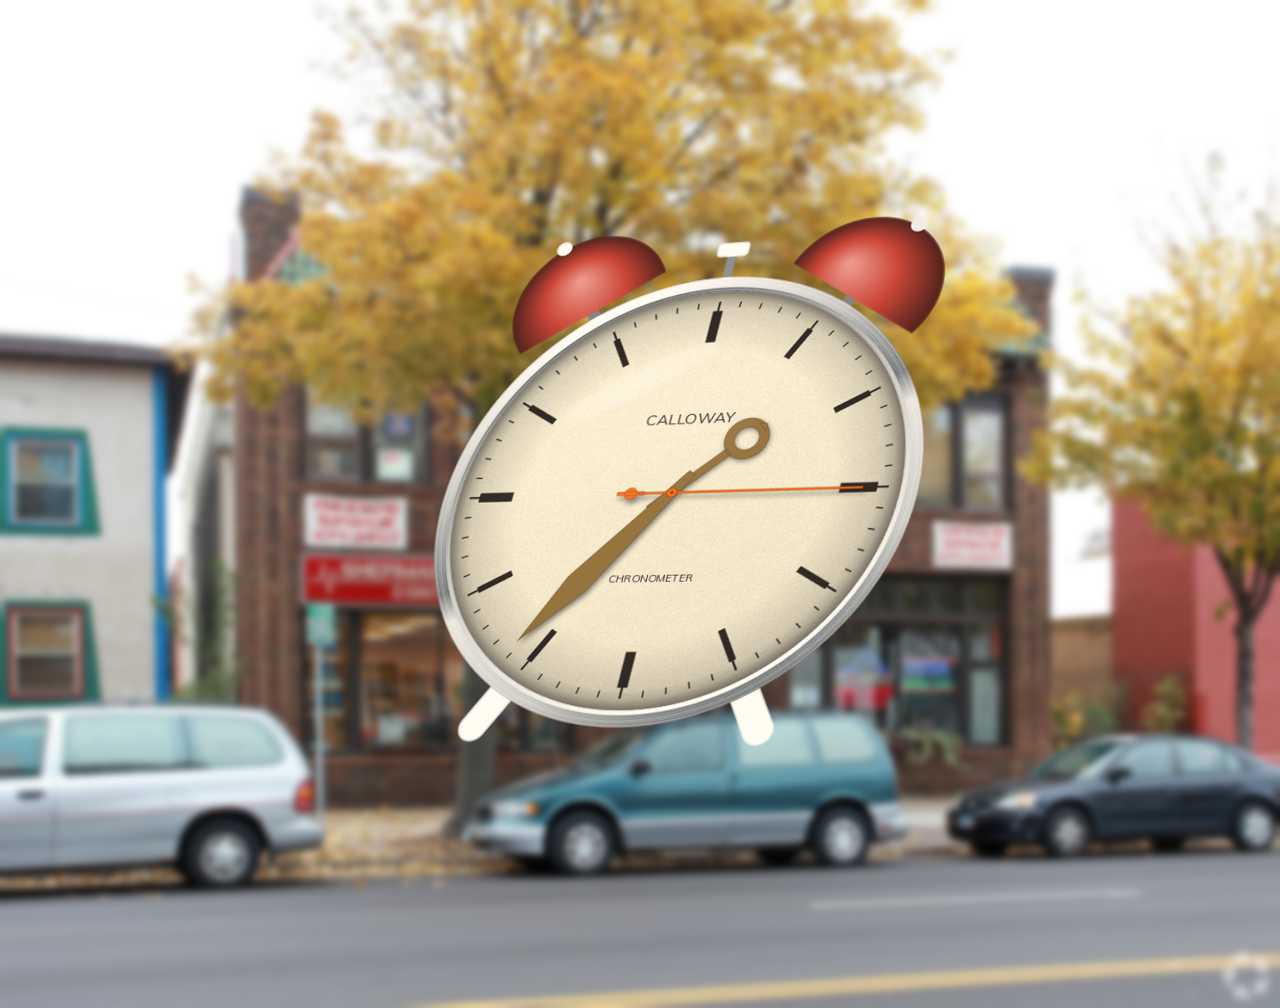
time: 1:36:15
